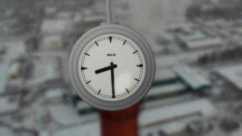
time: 8:30
